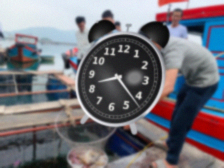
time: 8:22
